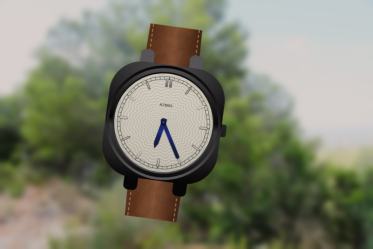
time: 6:25
